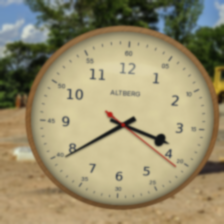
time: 3:39:21
